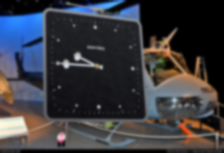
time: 9:45
